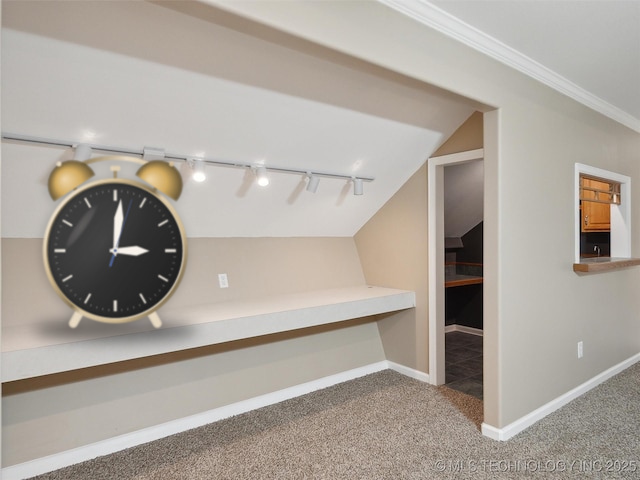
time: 3:01:03
